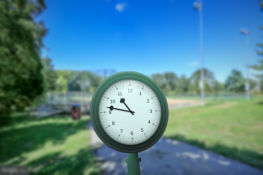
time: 10:47
